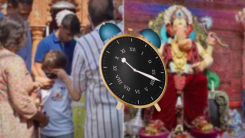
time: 10:18
